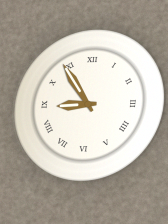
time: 8:54
